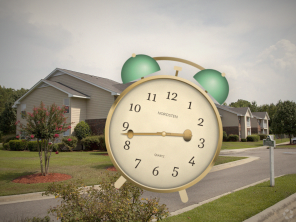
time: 2:43
